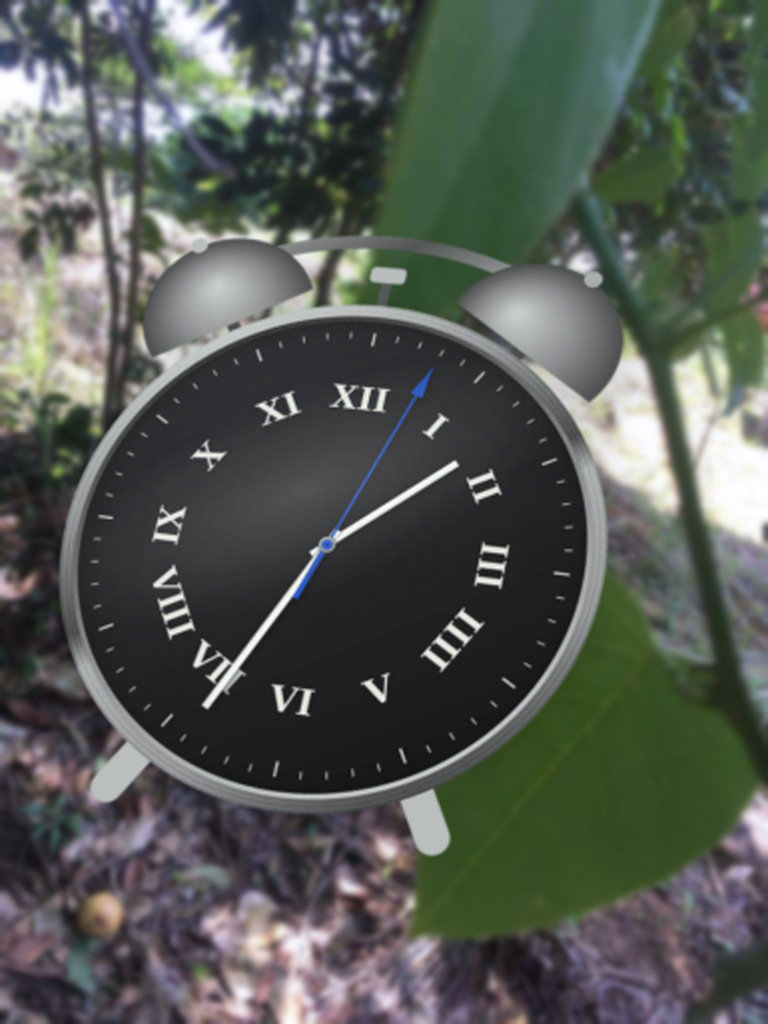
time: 1:34:03
